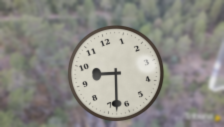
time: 9:33
